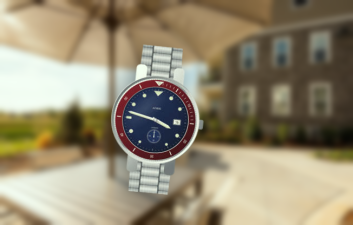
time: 3:47
